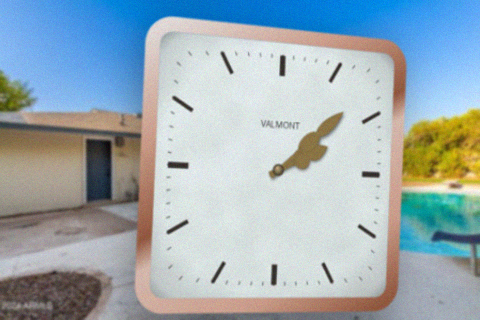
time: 2:08
